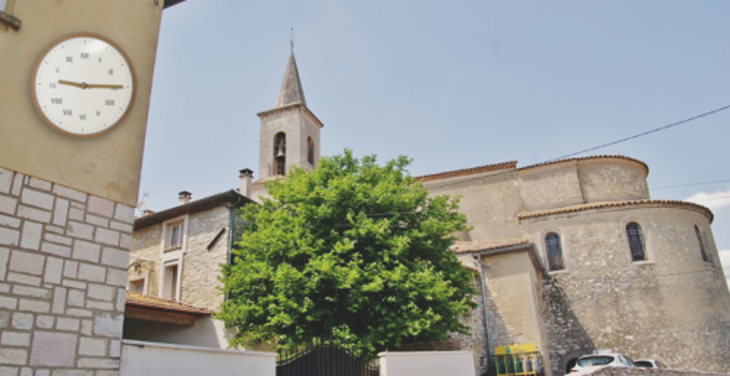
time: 9:15
